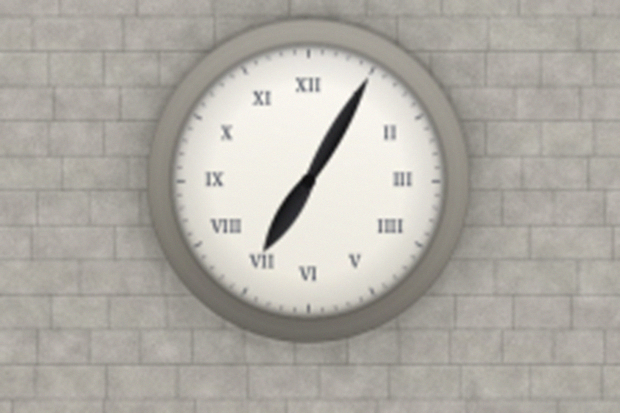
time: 7:05
